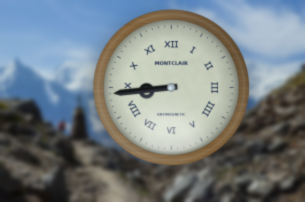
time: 8:44
